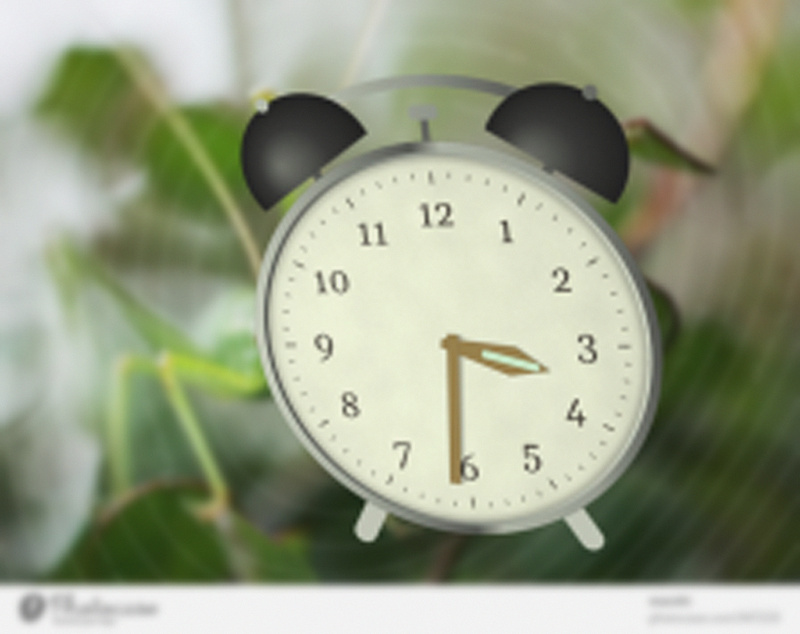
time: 3:31
